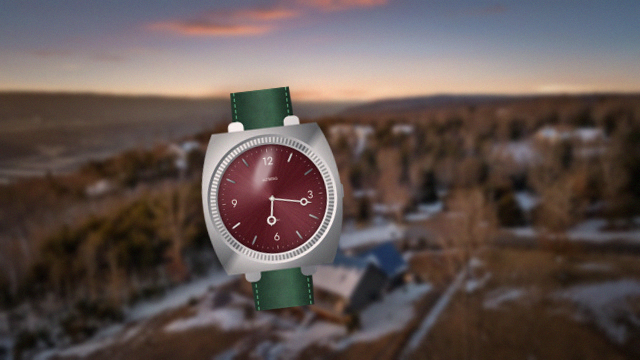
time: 6:17
